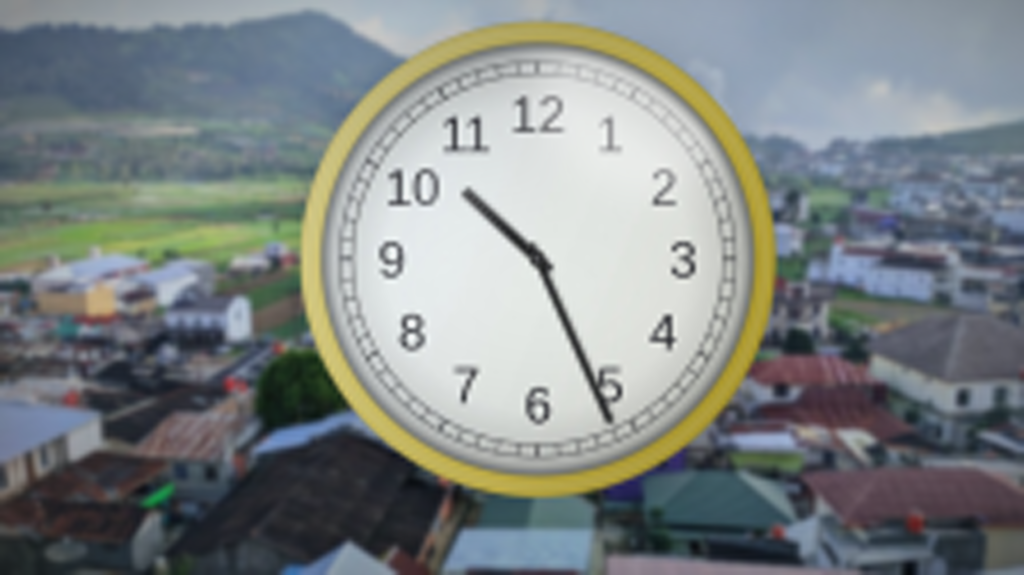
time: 10:26
